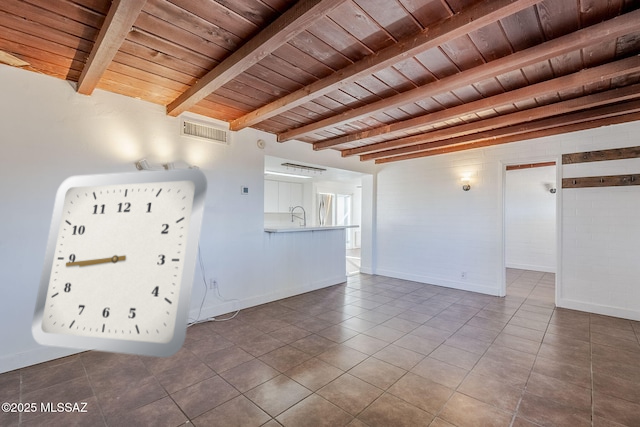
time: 8:44
